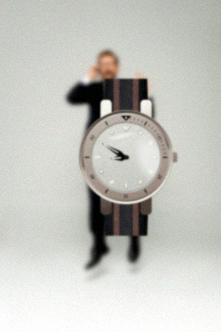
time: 8:50
